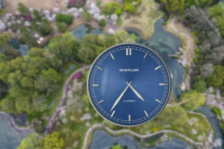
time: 4:36
